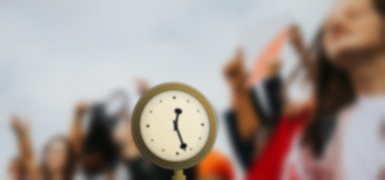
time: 12:27
